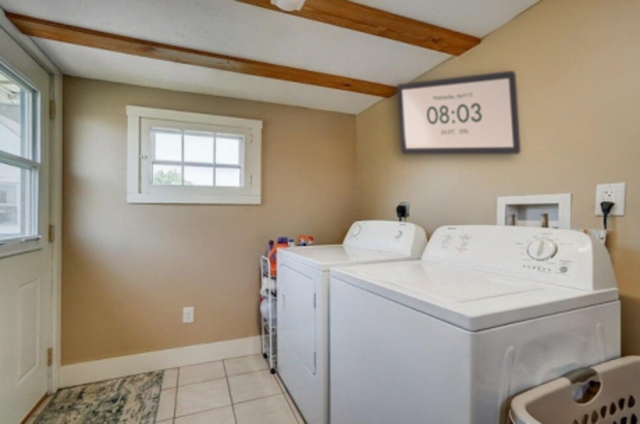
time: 8:03
